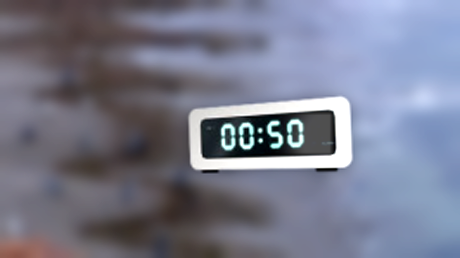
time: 0:50
